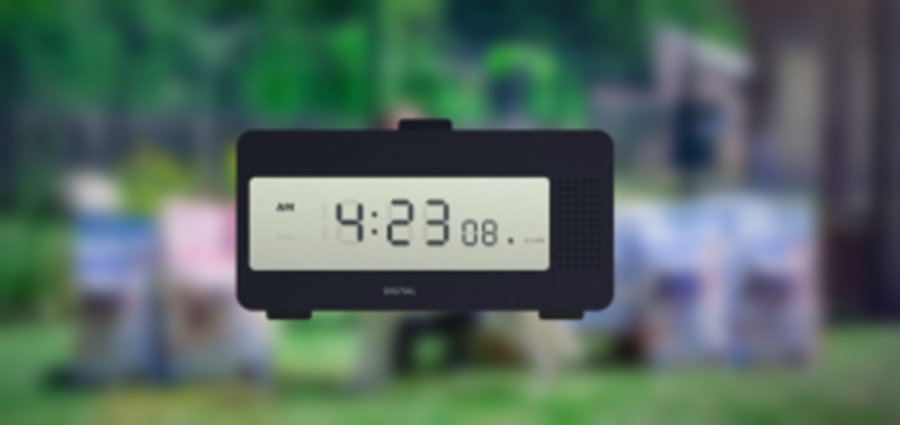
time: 4:23:08
